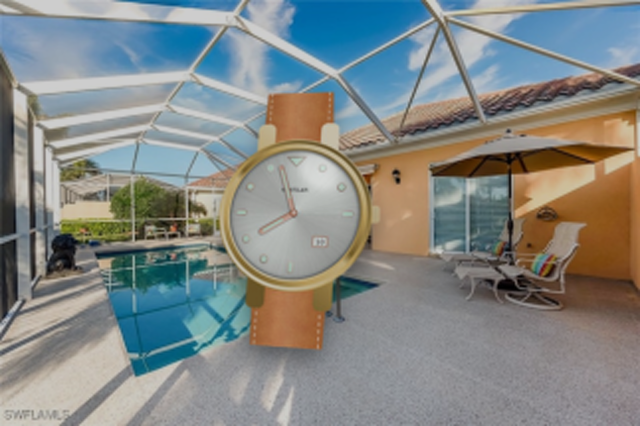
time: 7:57
